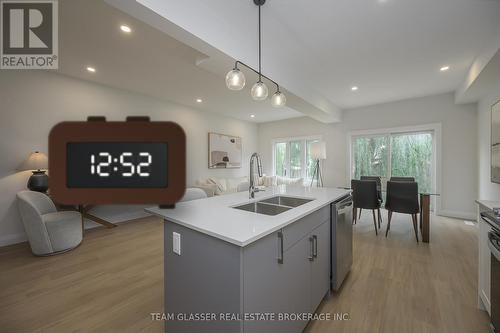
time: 12:52
